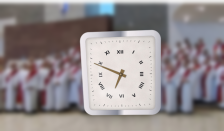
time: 6:49
